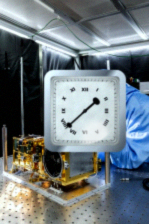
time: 1:38
